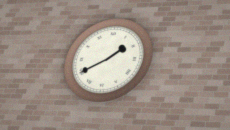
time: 1:40
